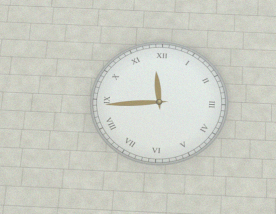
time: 11:44
